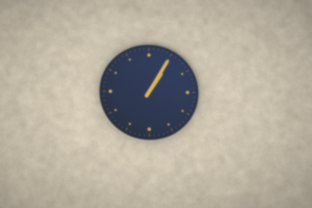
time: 1:05
